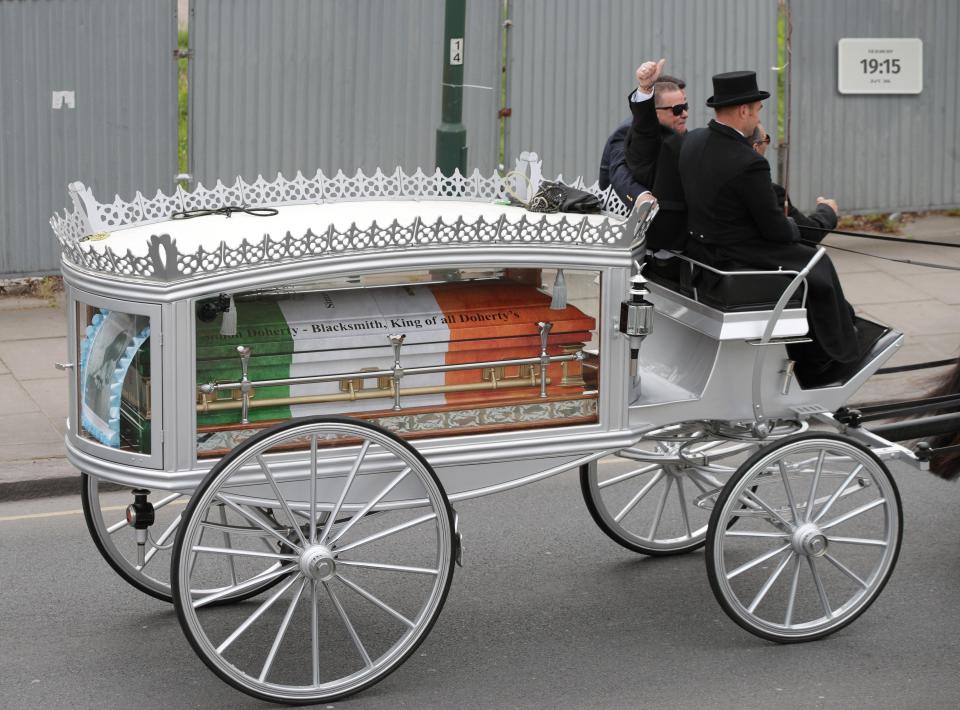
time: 19:15
